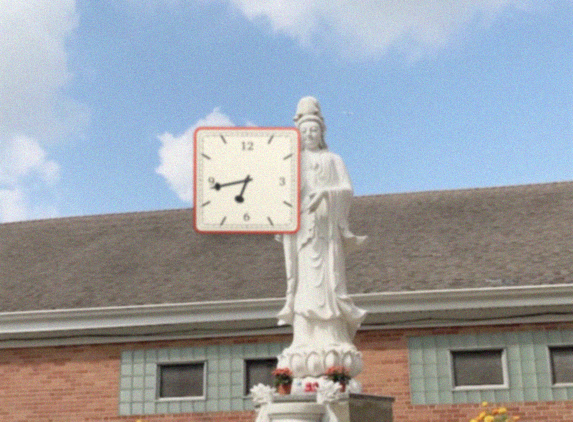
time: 6:43
